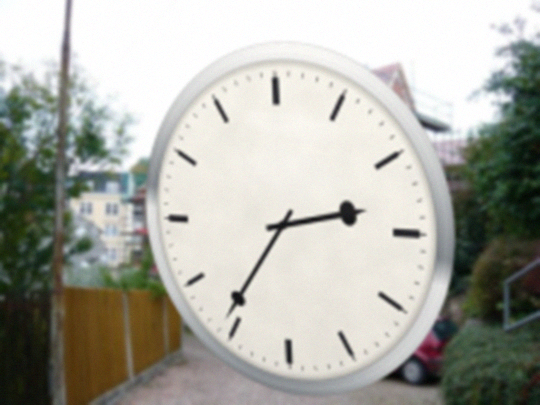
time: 2:36
